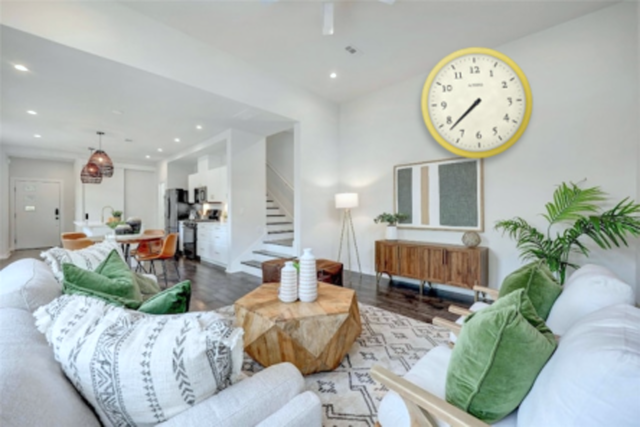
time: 7:38
